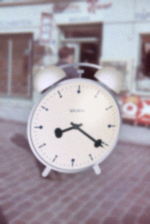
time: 8:21
